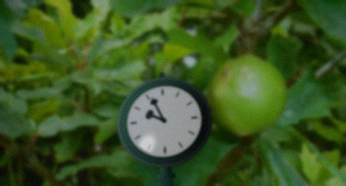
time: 9:56
